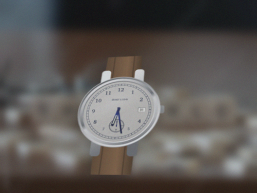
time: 6:28
